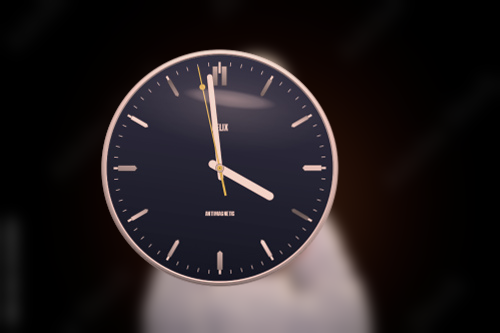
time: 3:58:58
